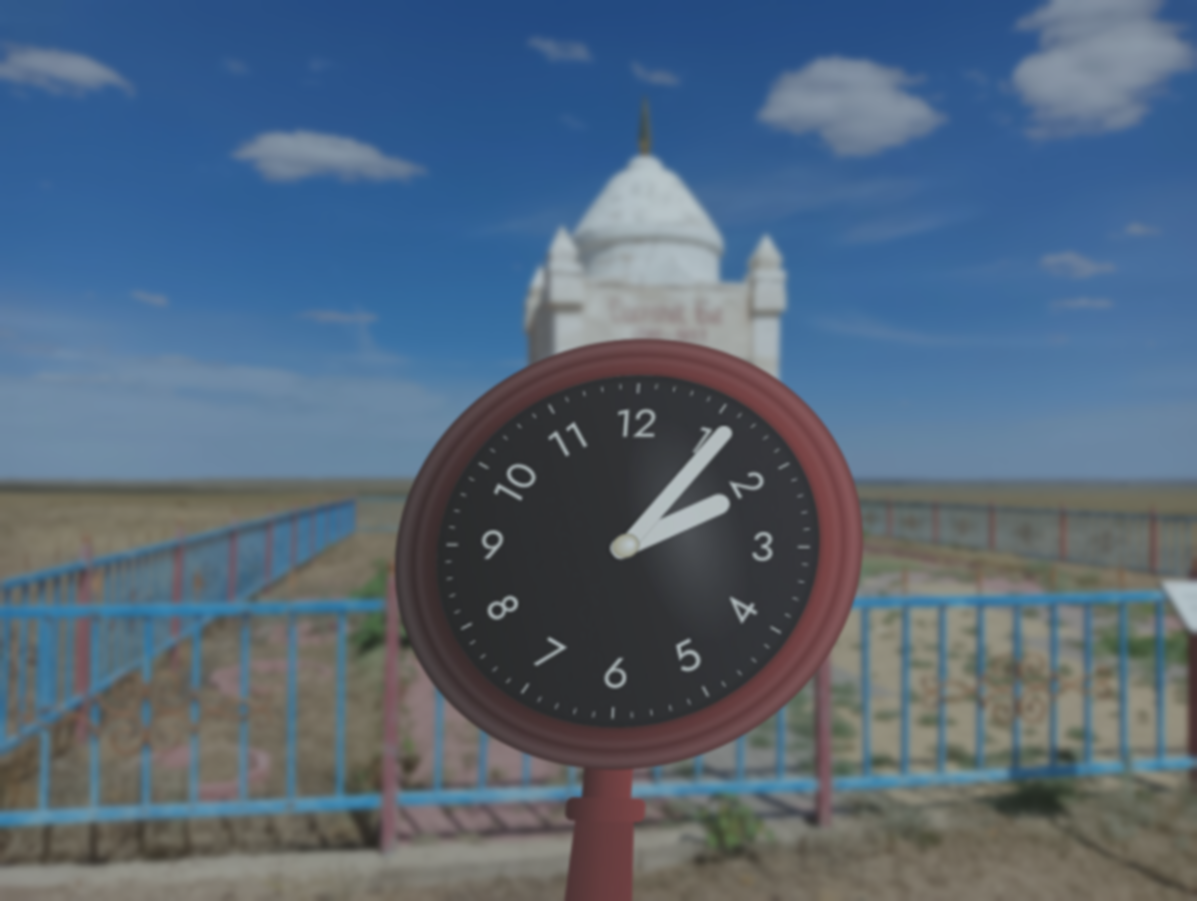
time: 2:06
